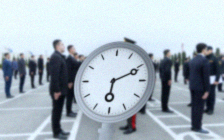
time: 6:11
